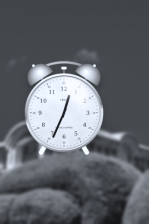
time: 12:34
